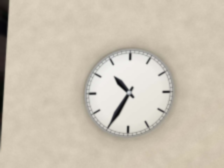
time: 10:35
